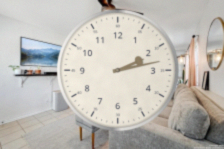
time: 2:13
